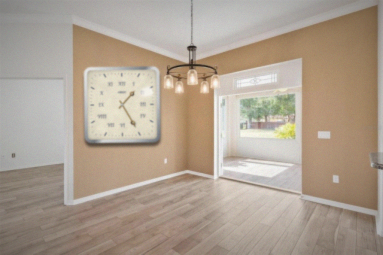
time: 1:25
